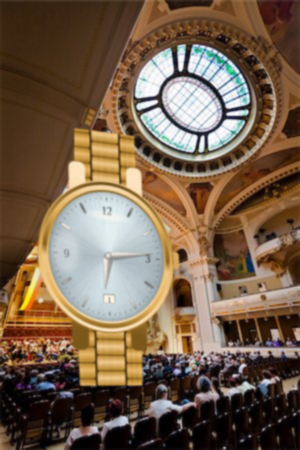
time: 6:14
